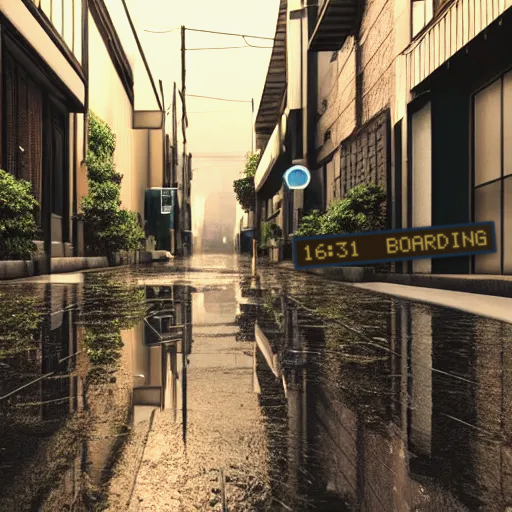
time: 16:31
